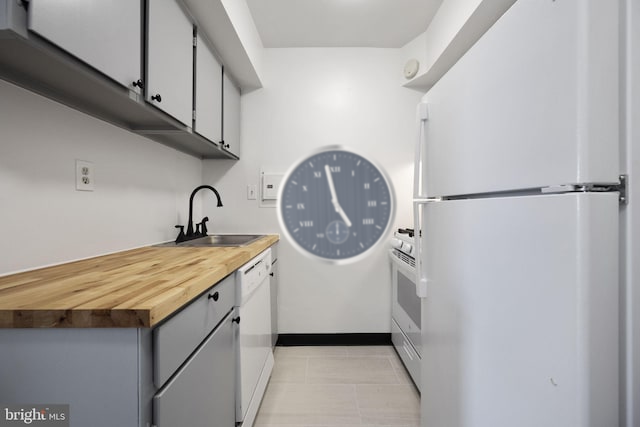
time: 4:58
